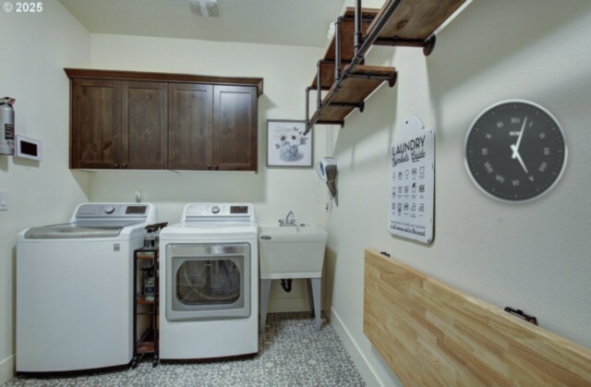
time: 5:03
